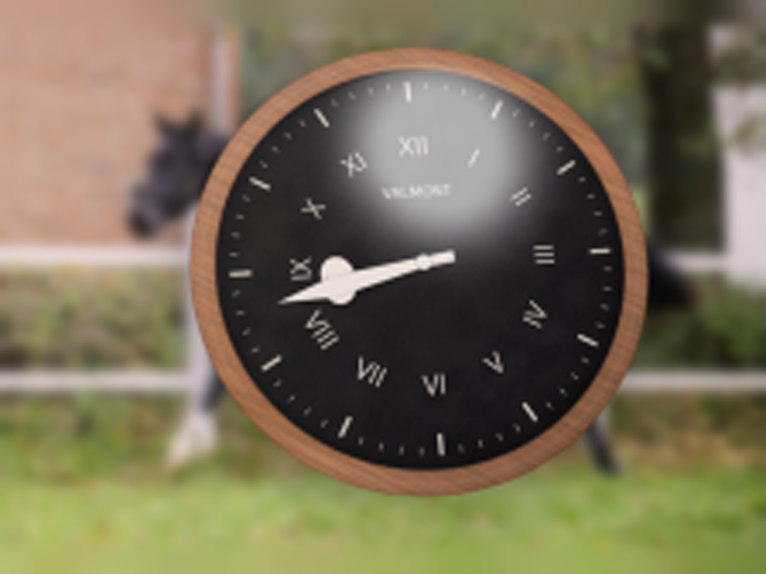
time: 8:43
